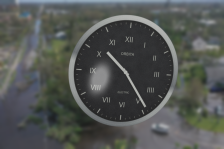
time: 10:24
